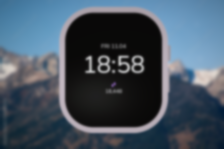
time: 18:58
